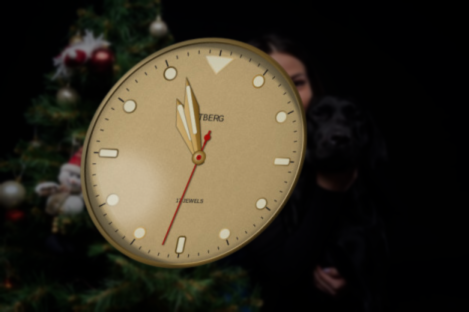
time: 10:56:32
